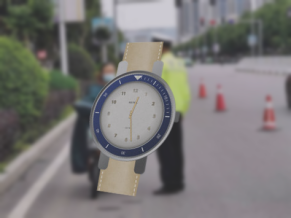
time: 12:28
